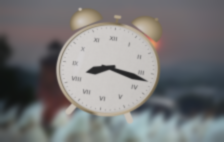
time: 8:17
